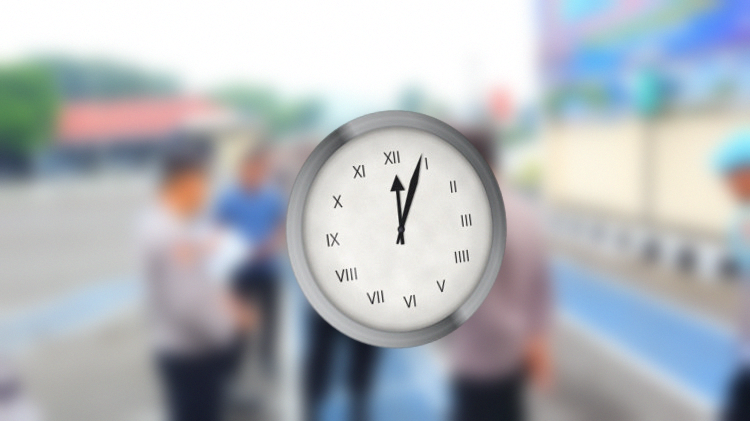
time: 12:04
